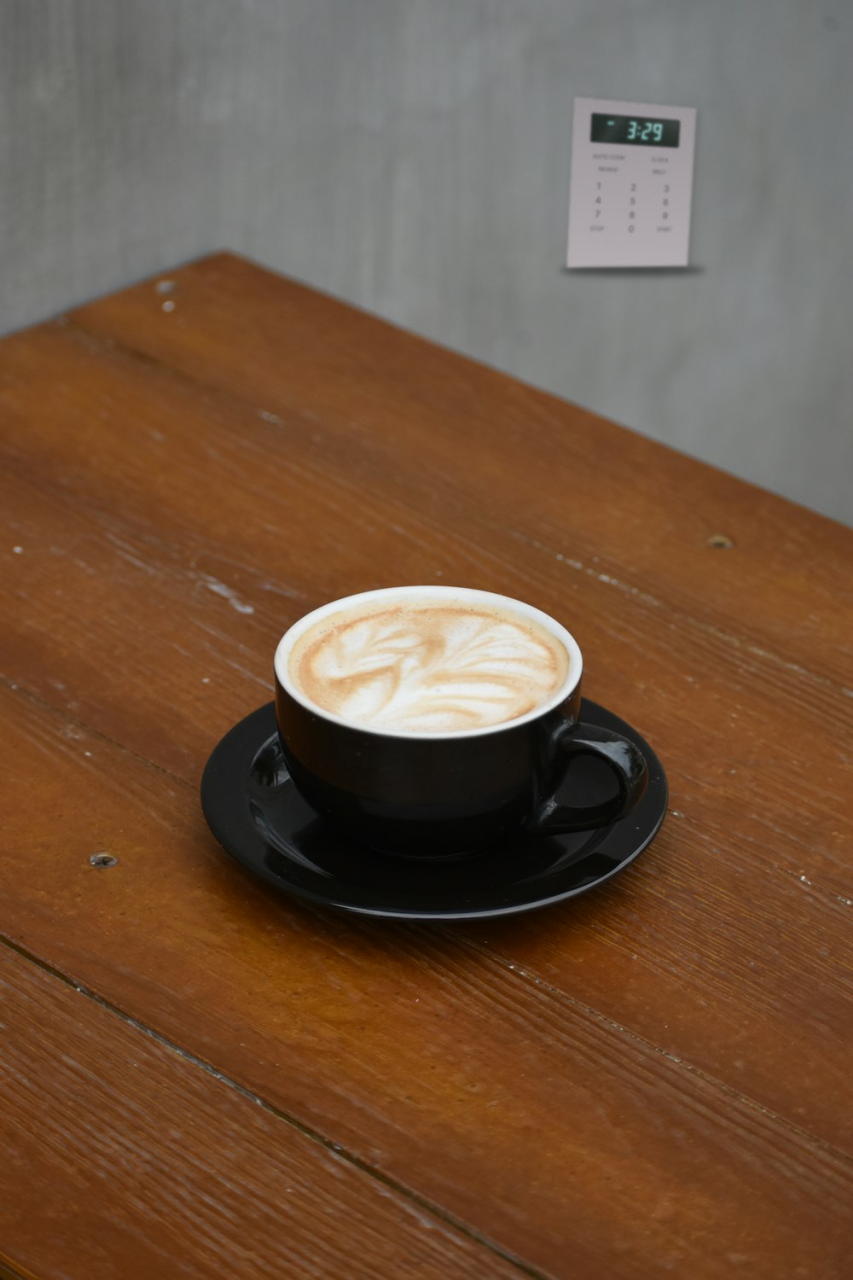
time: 3:29
